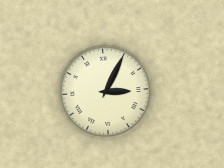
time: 3:05
